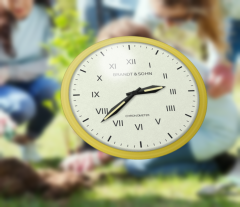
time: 2:38
